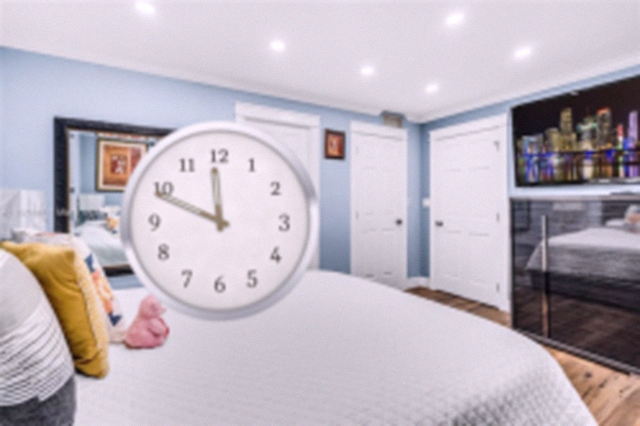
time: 11:49
